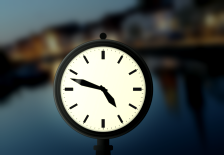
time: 4:48
